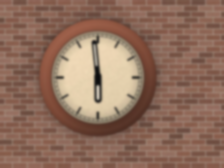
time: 5:59
